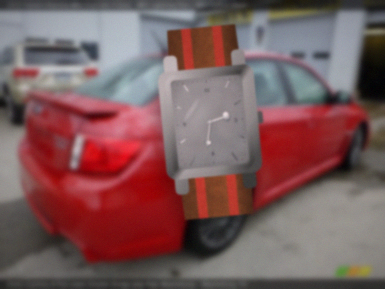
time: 2:32
